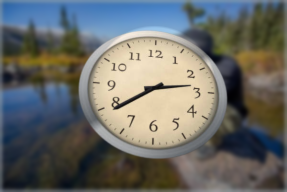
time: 2:39
